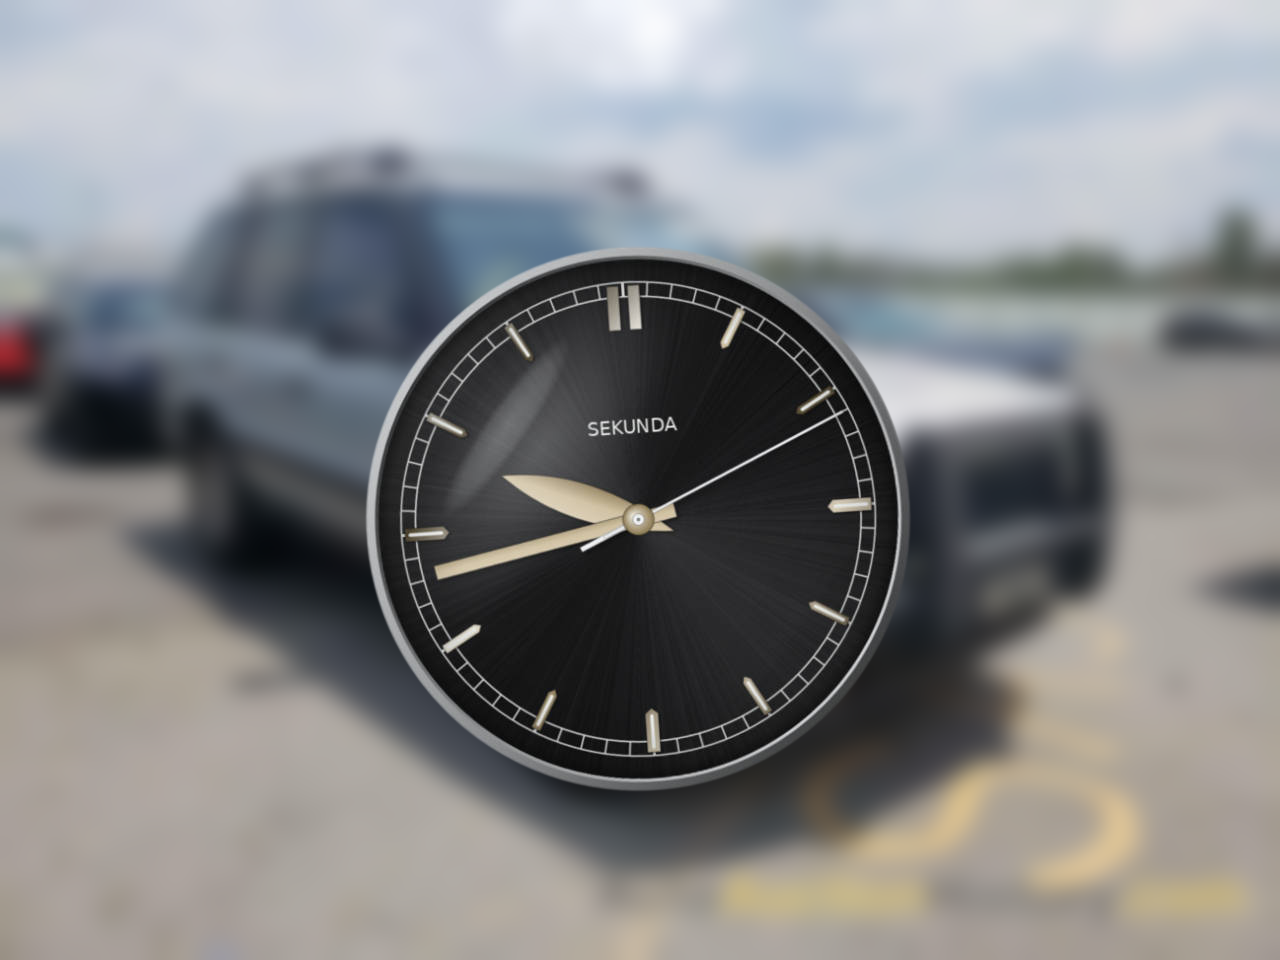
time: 9:43:11
